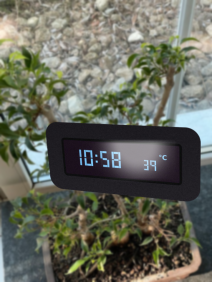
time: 10:58
